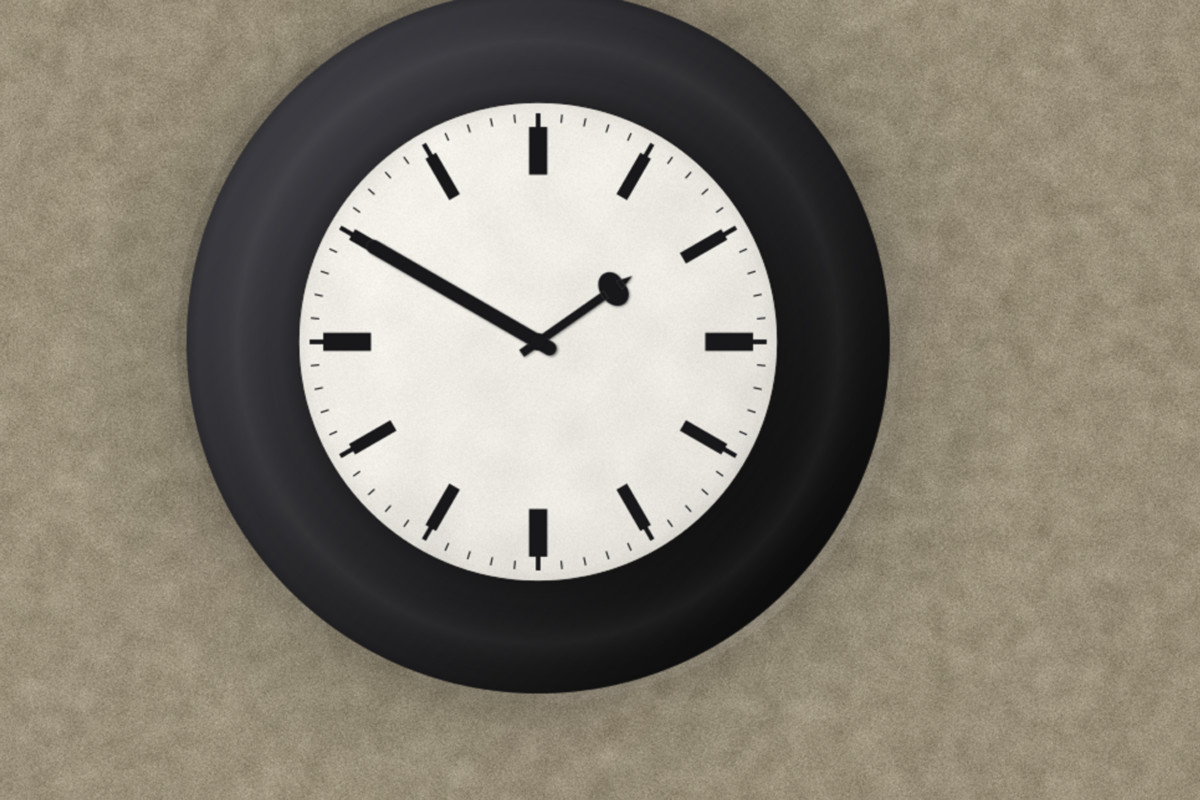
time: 1:50
